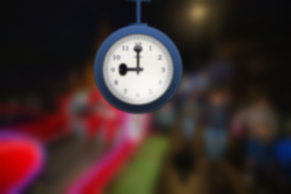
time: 9:00
